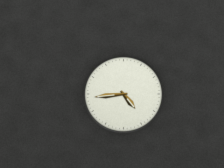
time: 4:44
